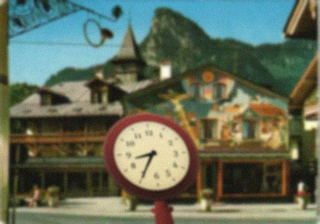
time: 8:35
